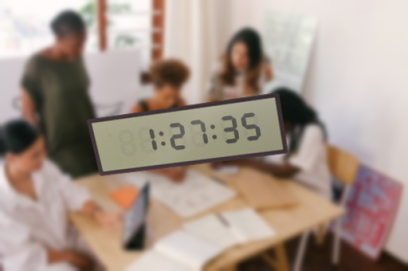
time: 1:27:35
